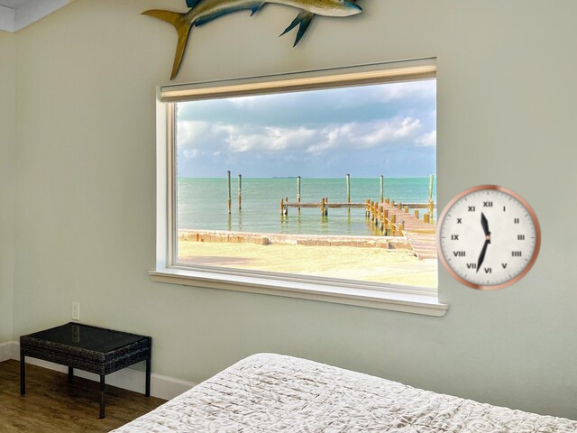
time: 11:33
